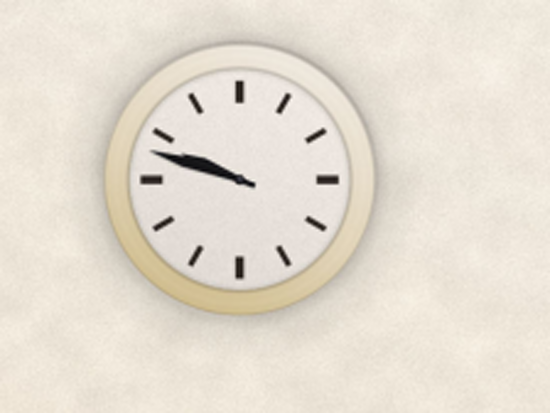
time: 9:48
